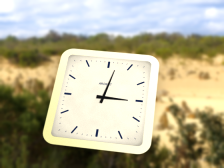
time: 3:02
